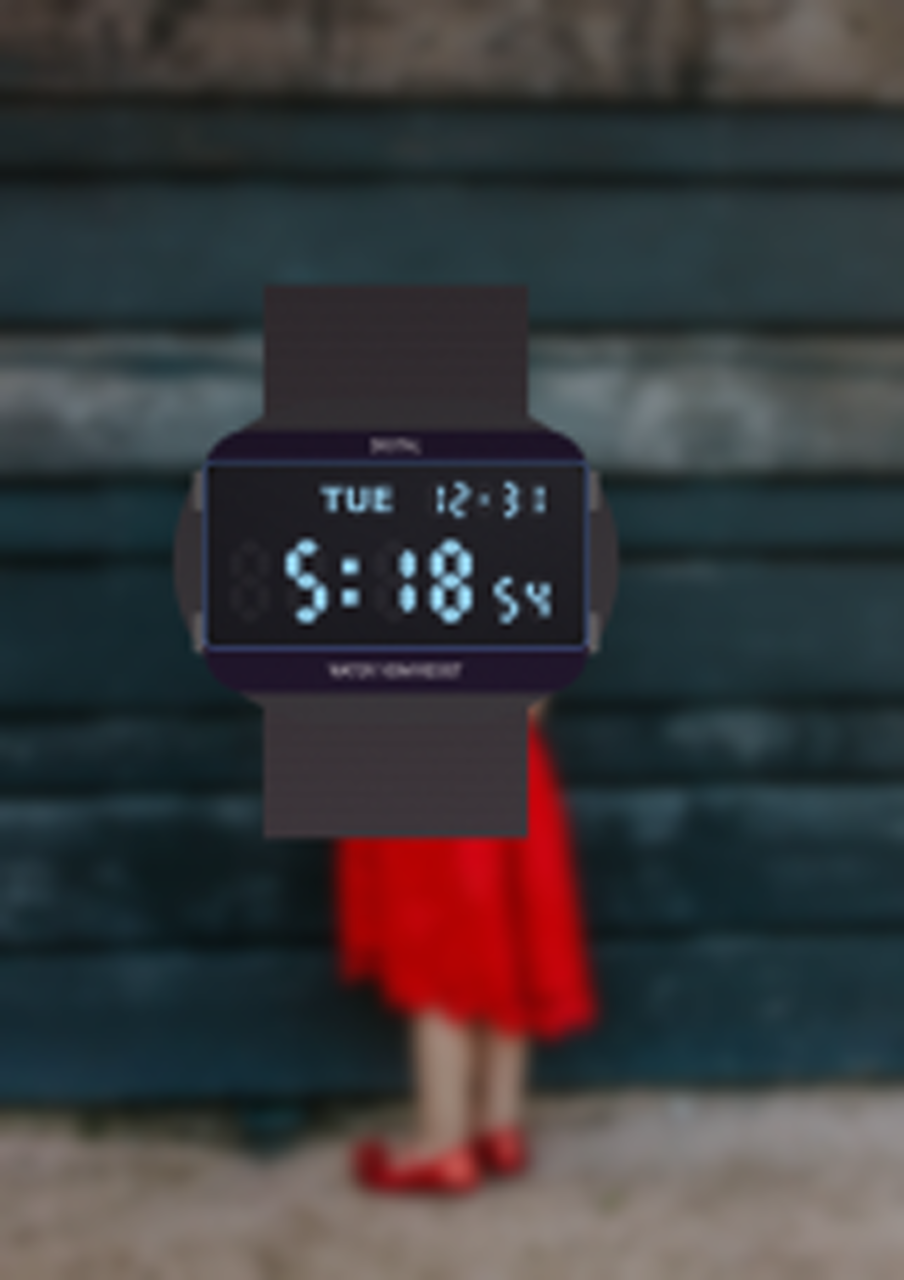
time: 5:18:54
